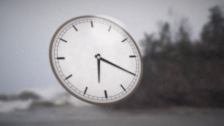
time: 6:20
